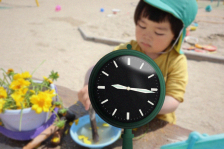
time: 9:16
